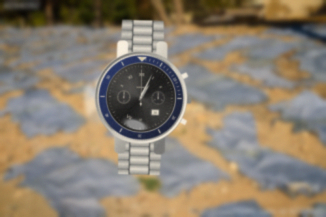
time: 1:04
